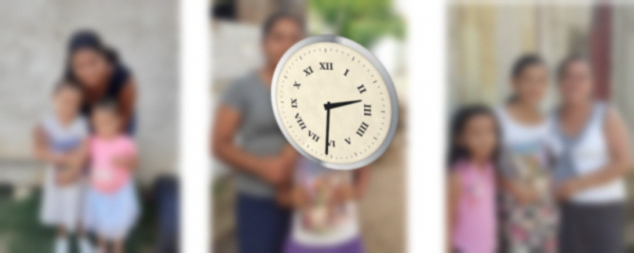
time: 2:31
